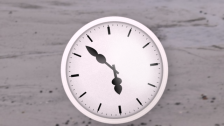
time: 5:53
